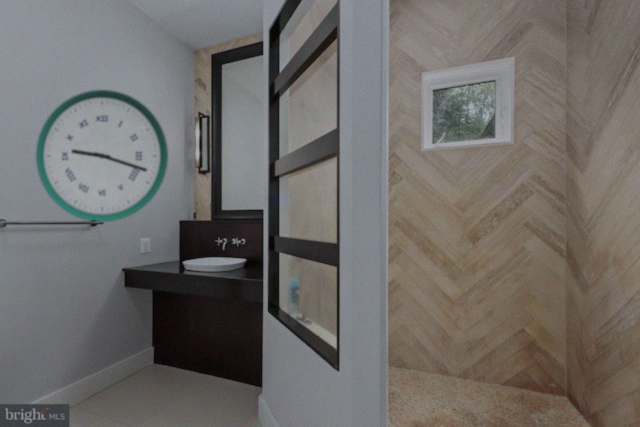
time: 9:18
